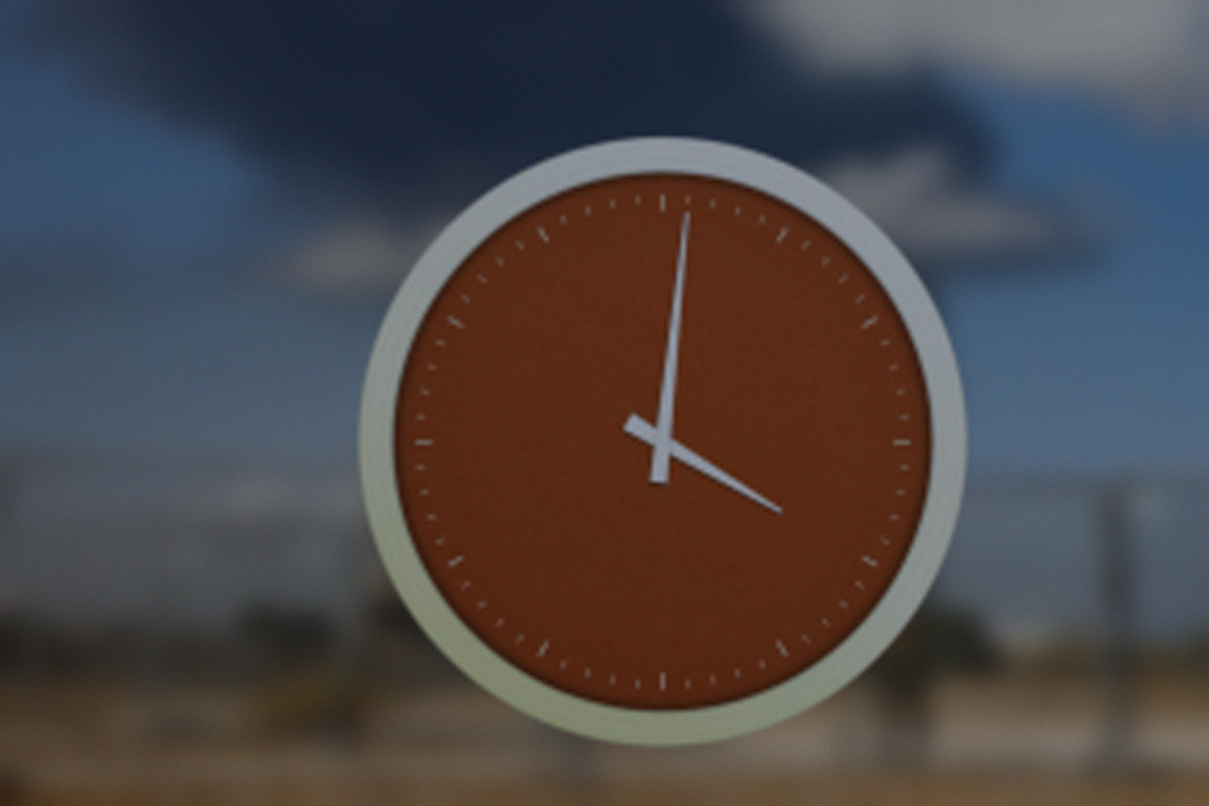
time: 4:01
